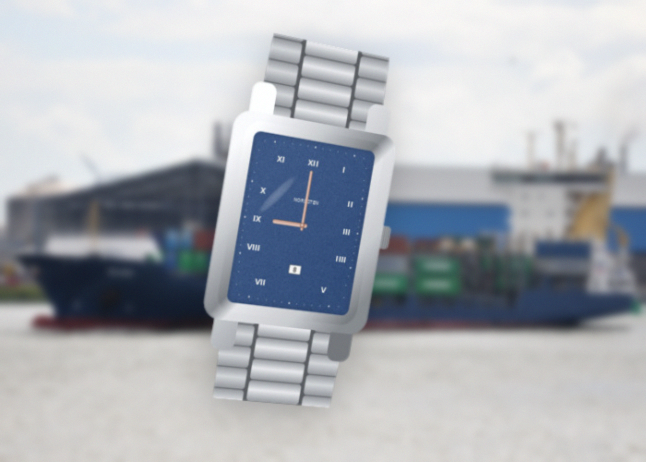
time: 9:00
